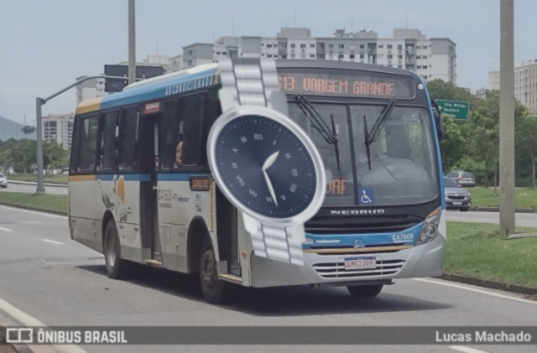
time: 1:28
